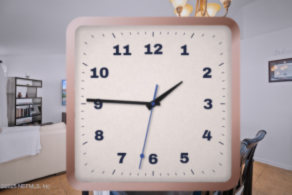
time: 1:45:32
